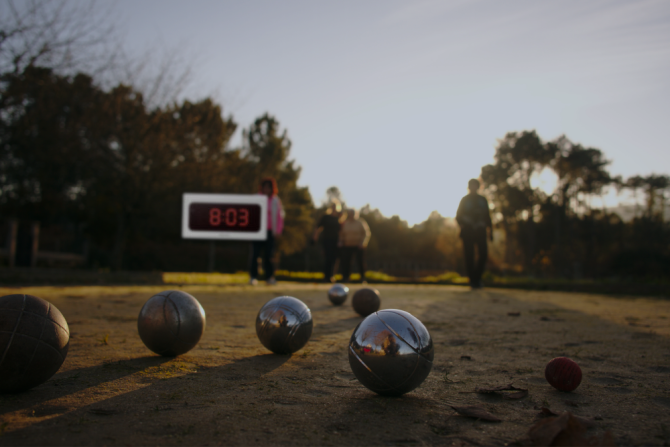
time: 8:03
